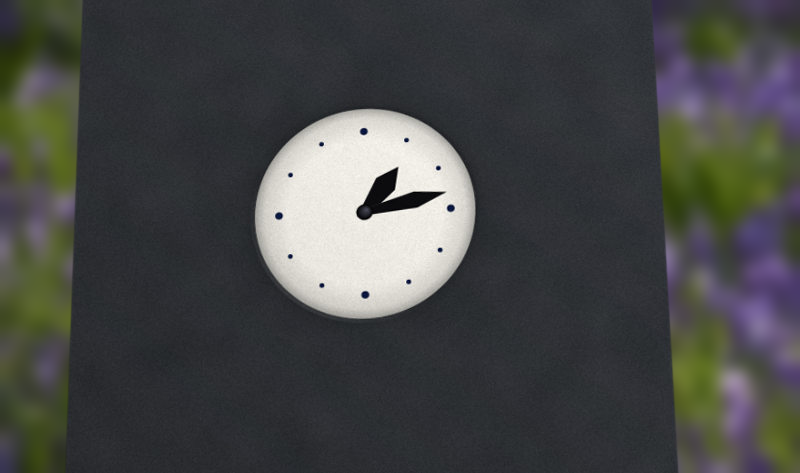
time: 1:13
